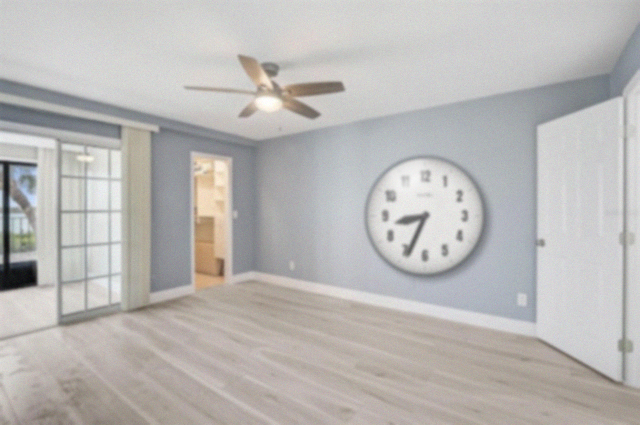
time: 8:34
